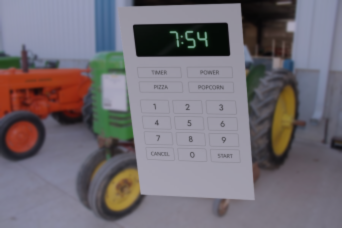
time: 7:54
